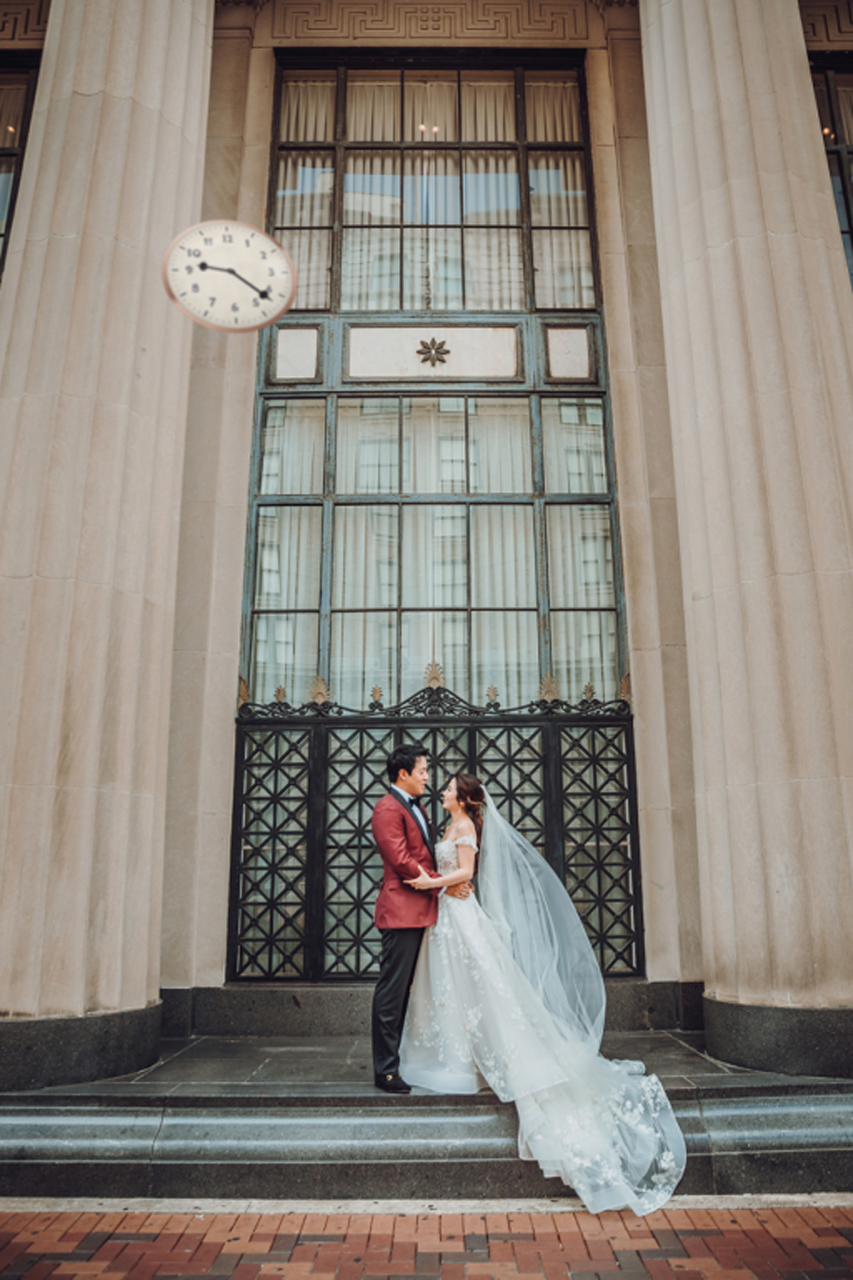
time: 9:22
